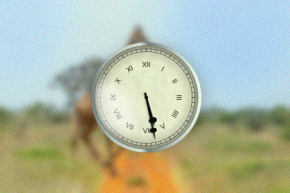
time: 5:28
